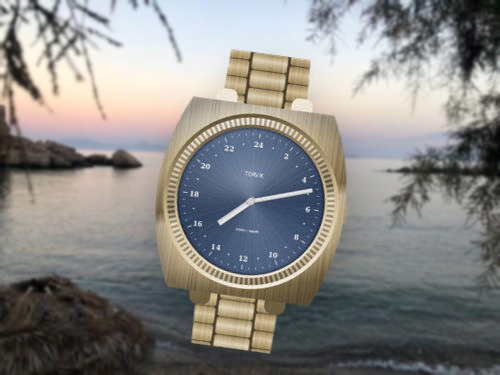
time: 15:12
